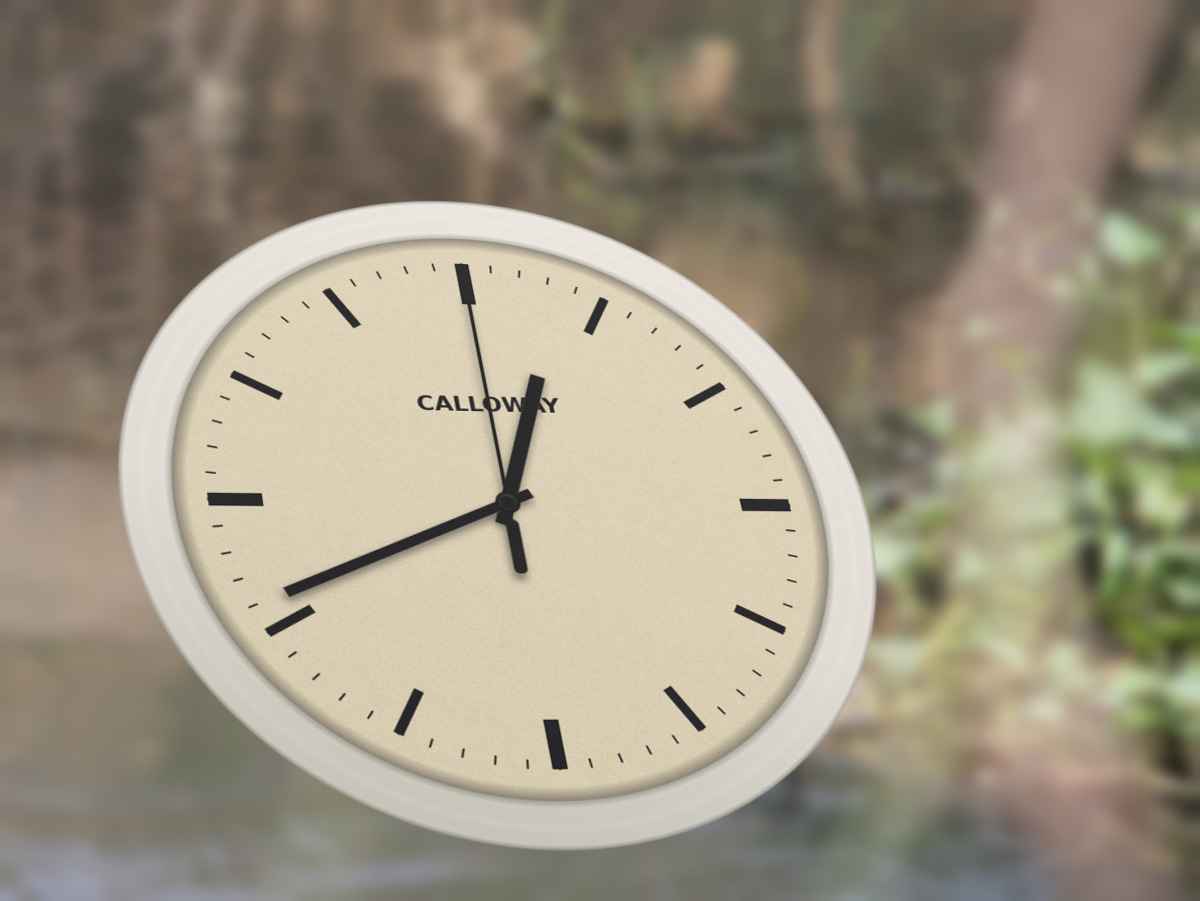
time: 12:41:00
